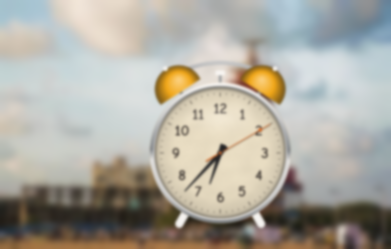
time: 6:37:10
